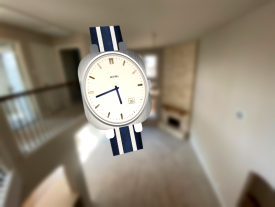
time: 5:43
